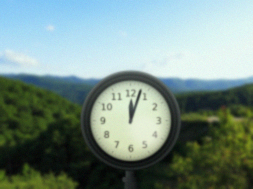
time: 12:03
